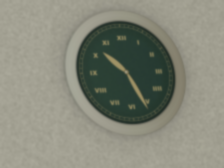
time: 10:26
